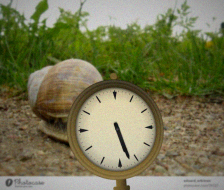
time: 5:27
